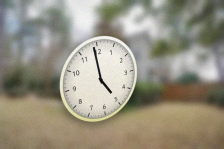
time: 4:59
